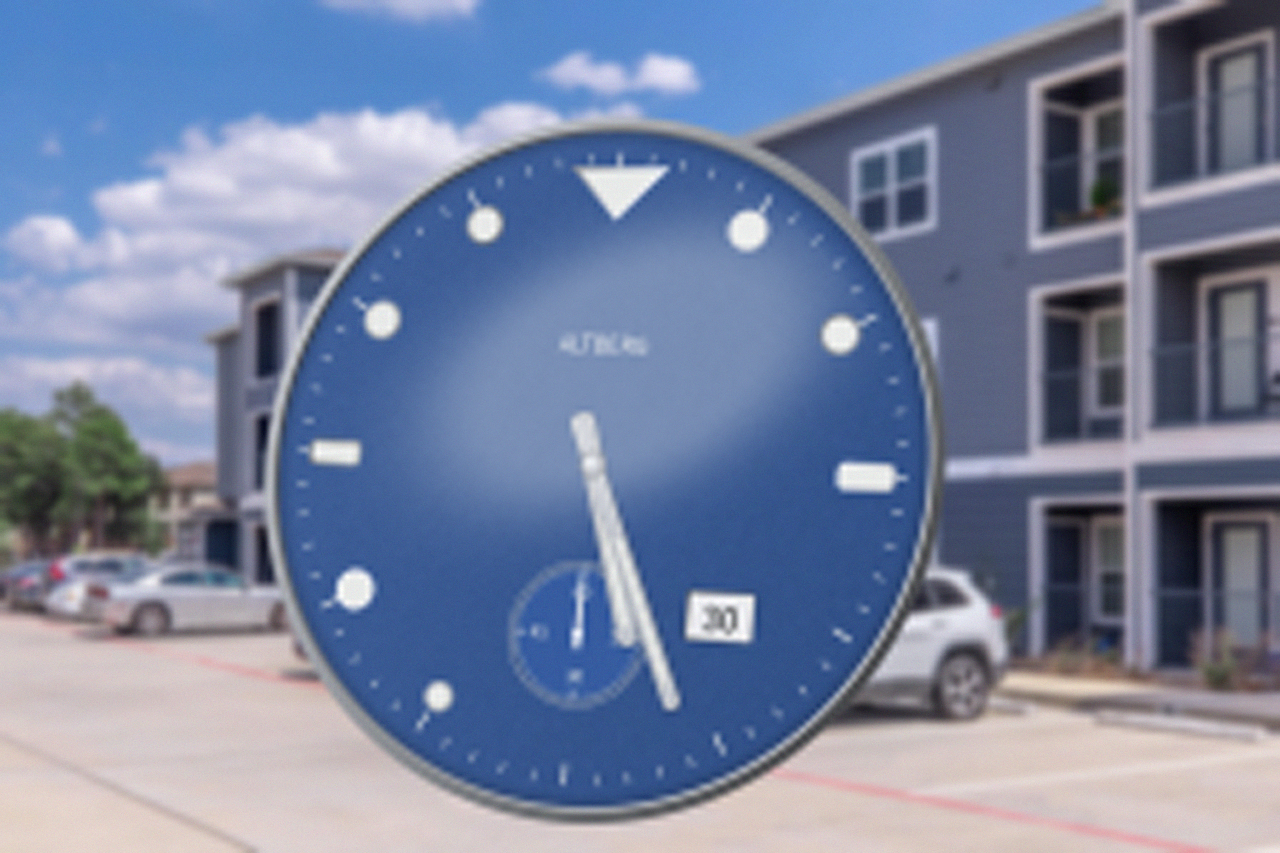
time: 5:26
